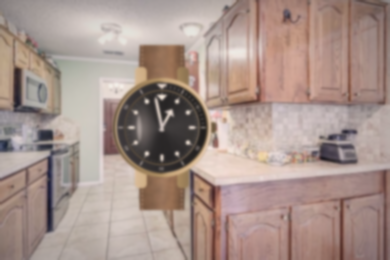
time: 12:58
